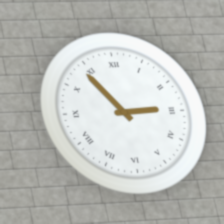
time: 2:54
